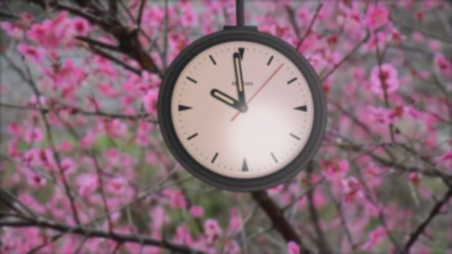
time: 9:59:07
